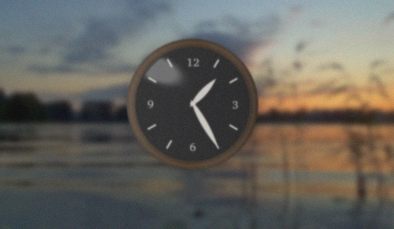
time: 1:25
